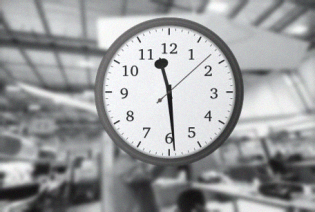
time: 11:29:08
